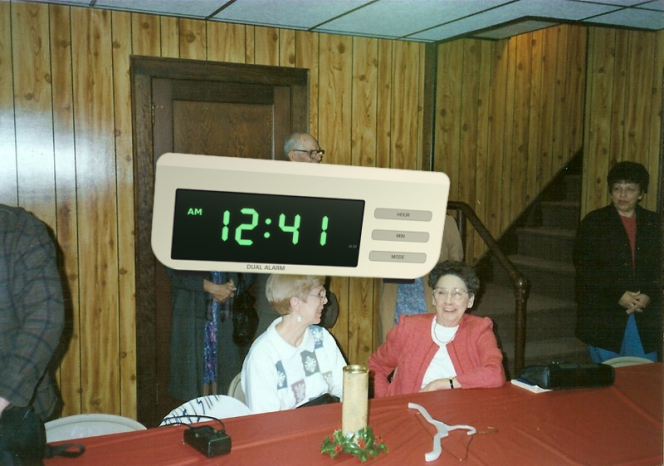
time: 12:41
